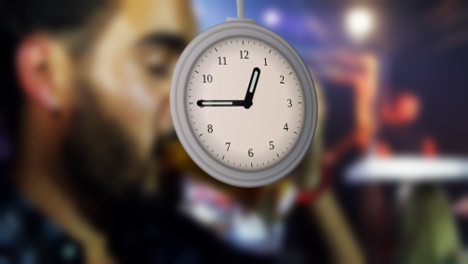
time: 12:45
